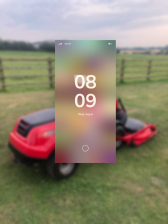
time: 8:09
